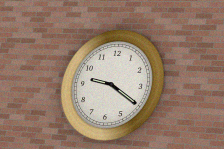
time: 9:20
